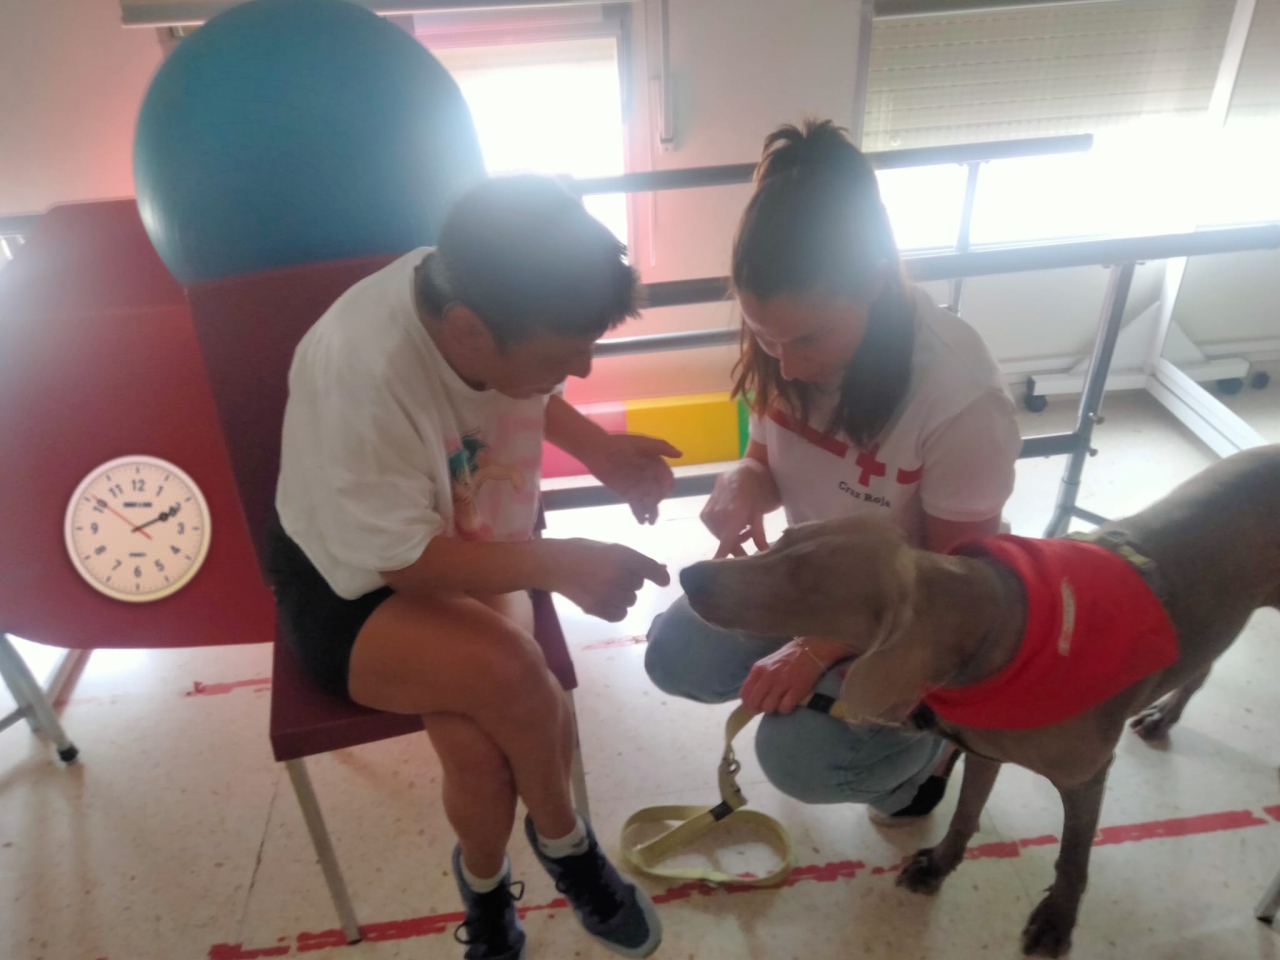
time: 2:10:51
